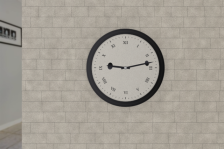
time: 9:13
